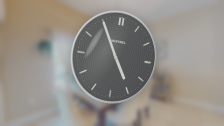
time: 4:55
